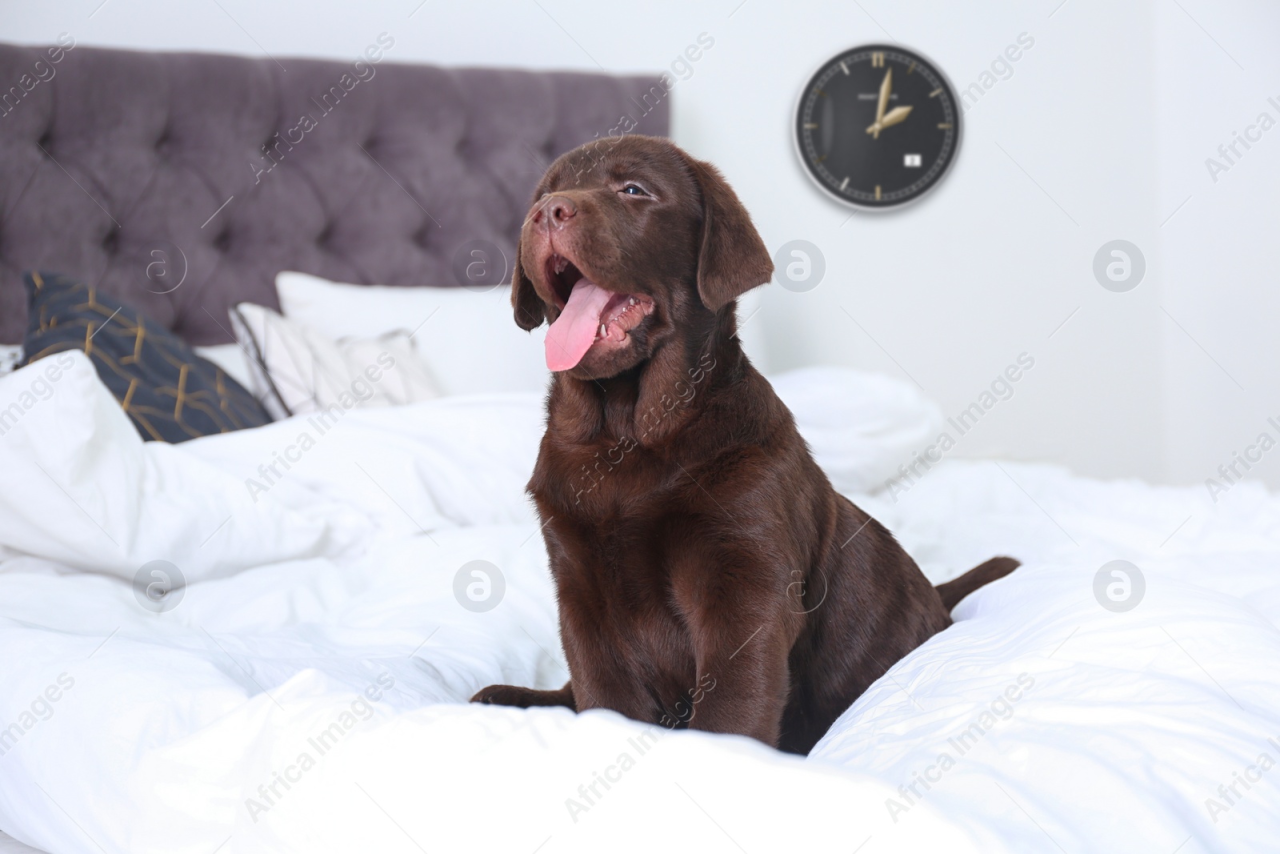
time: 2:02
